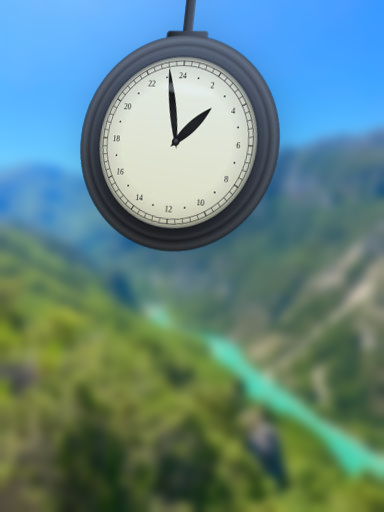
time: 2:58
